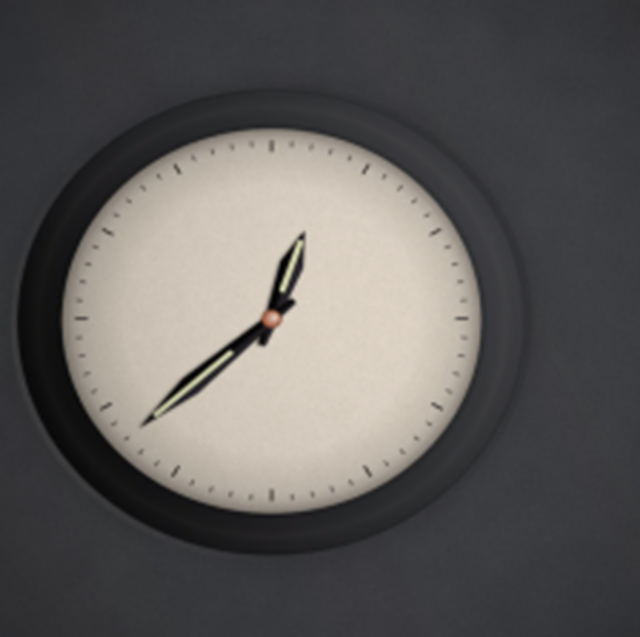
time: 12:38
